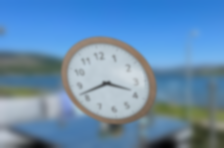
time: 3:42
